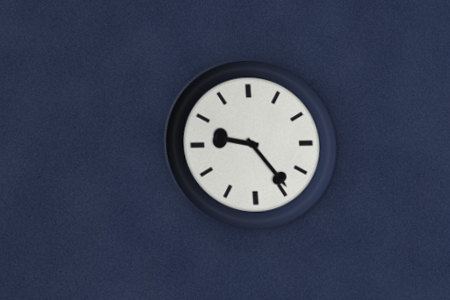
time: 9:24
